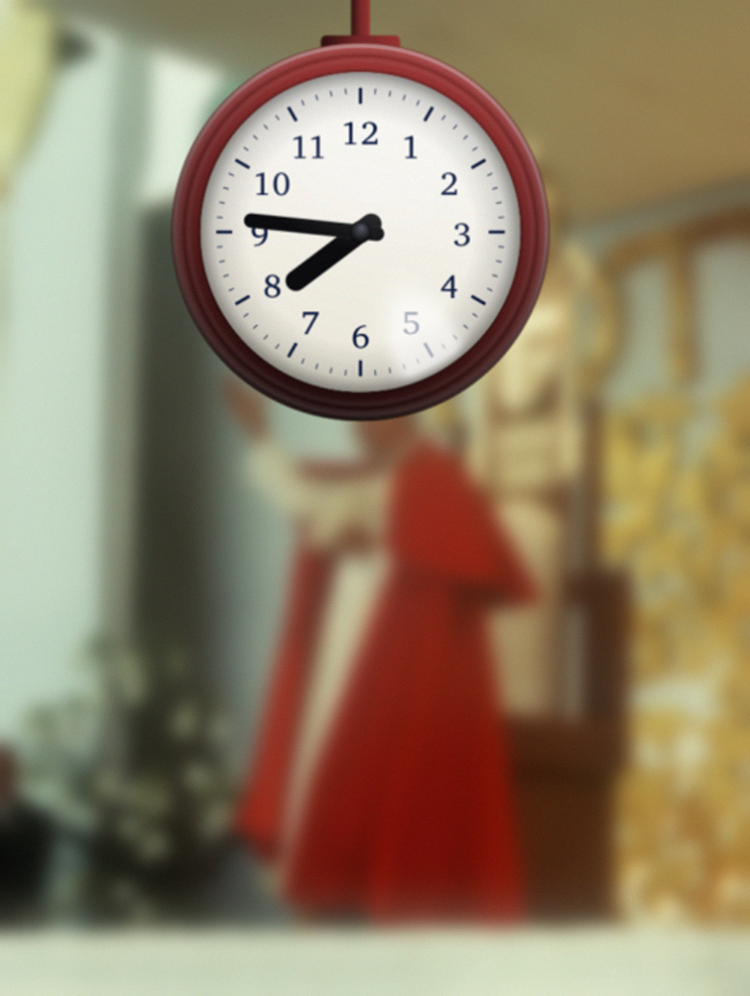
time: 7:46
